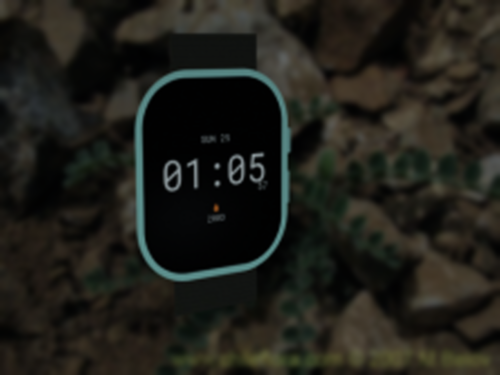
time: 1:05
